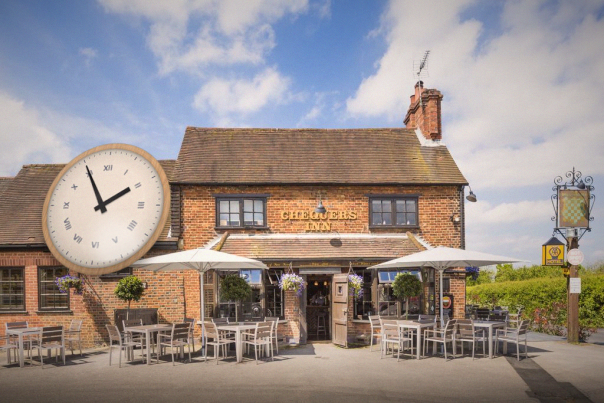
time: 1:55
